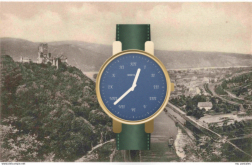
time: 12:38
